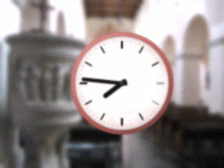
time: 7:46
